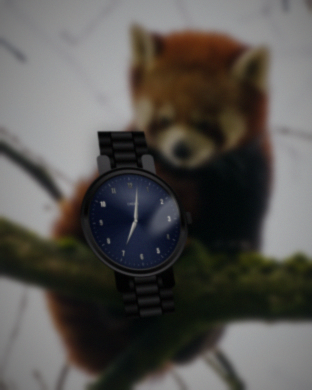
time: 7:02
